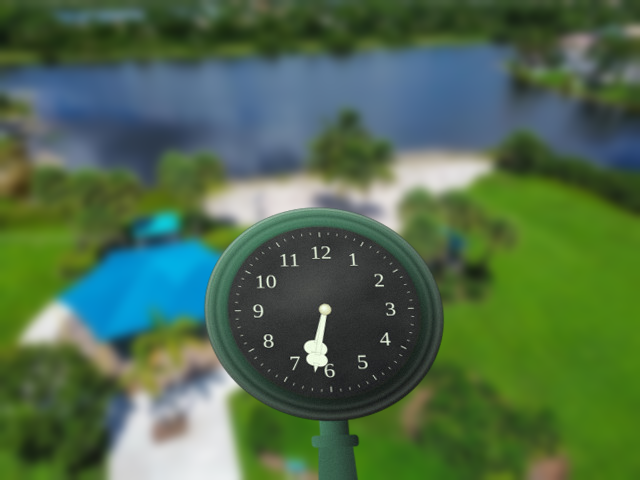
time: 6:32
